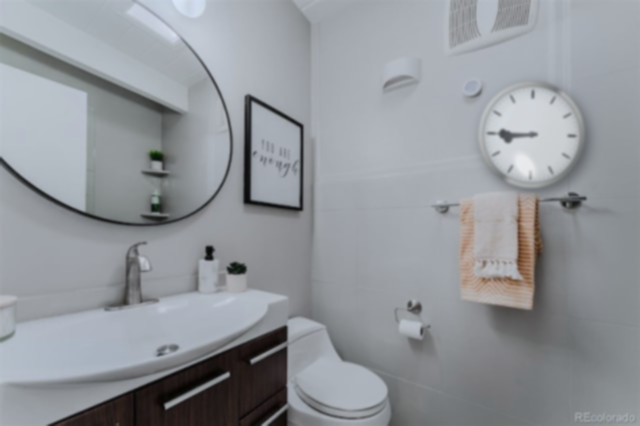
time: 8:45
